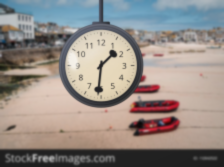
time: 1:31
